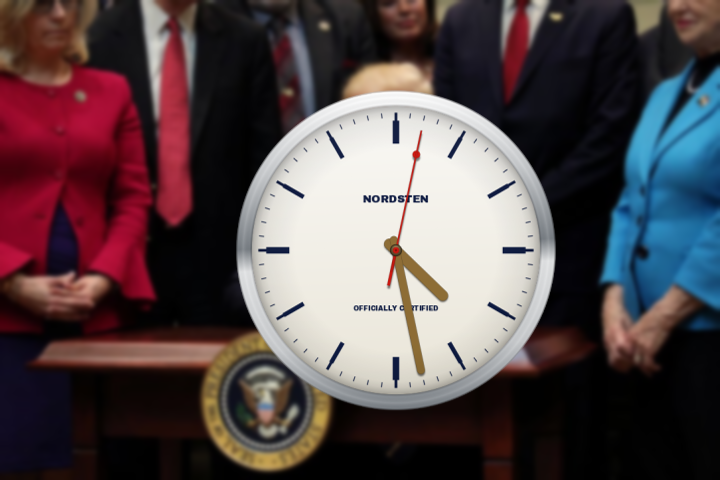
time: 4:28:02
